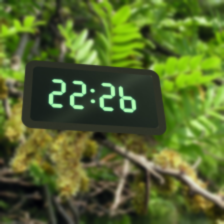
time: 22:26
